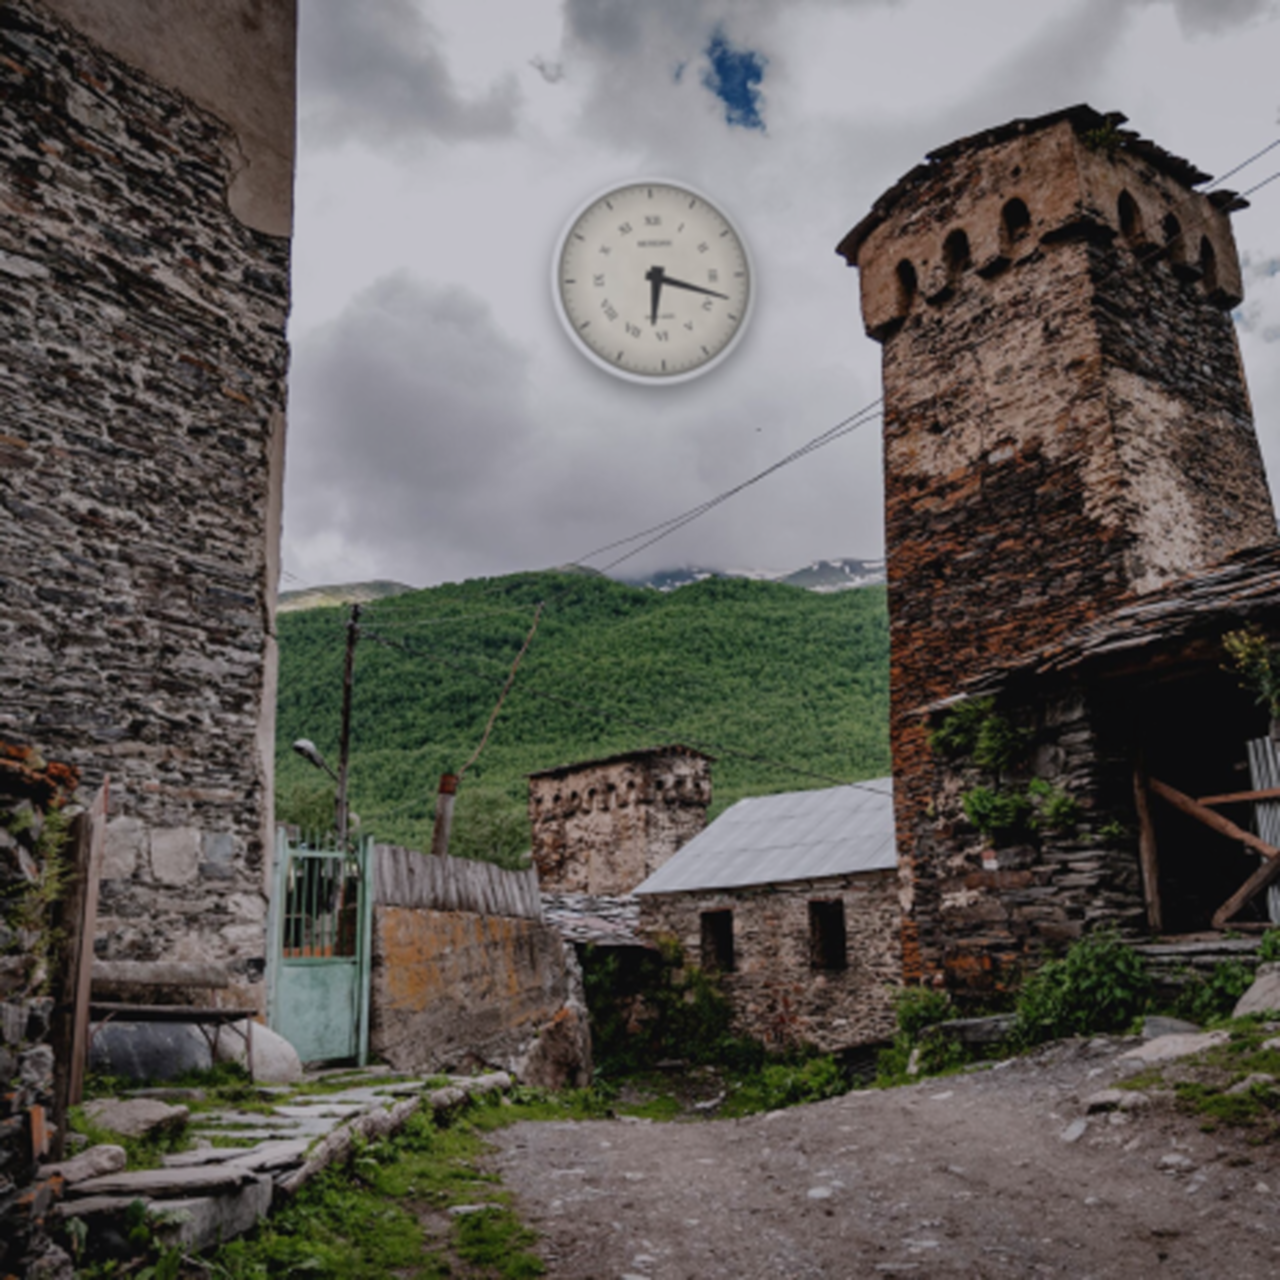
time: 6:18
